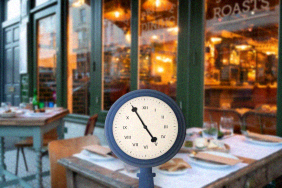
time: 4:55
